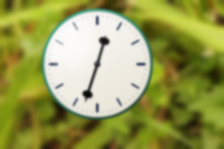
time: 12:33
